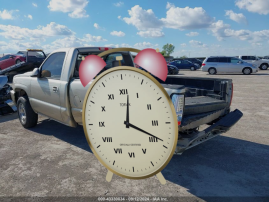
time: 12:19
